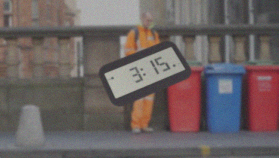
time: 3:15
